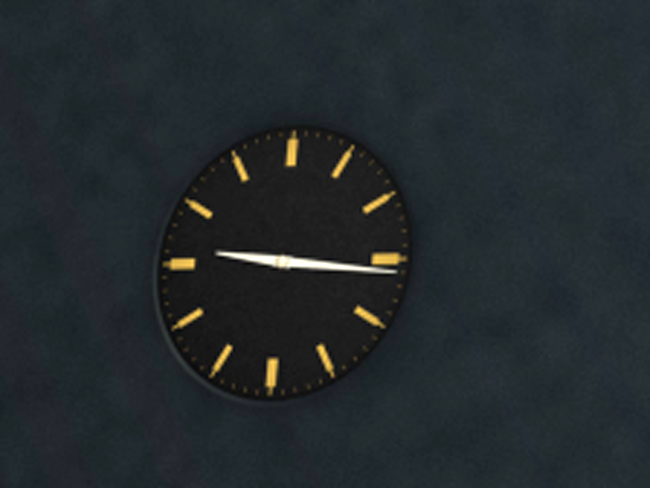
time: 9:16
